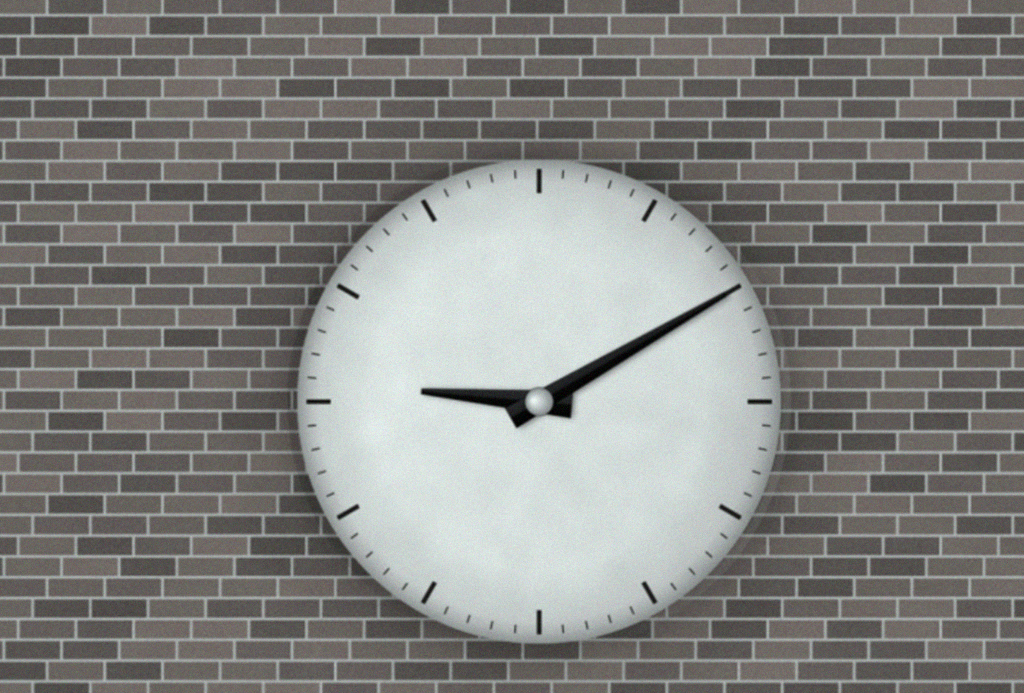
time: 9:10
